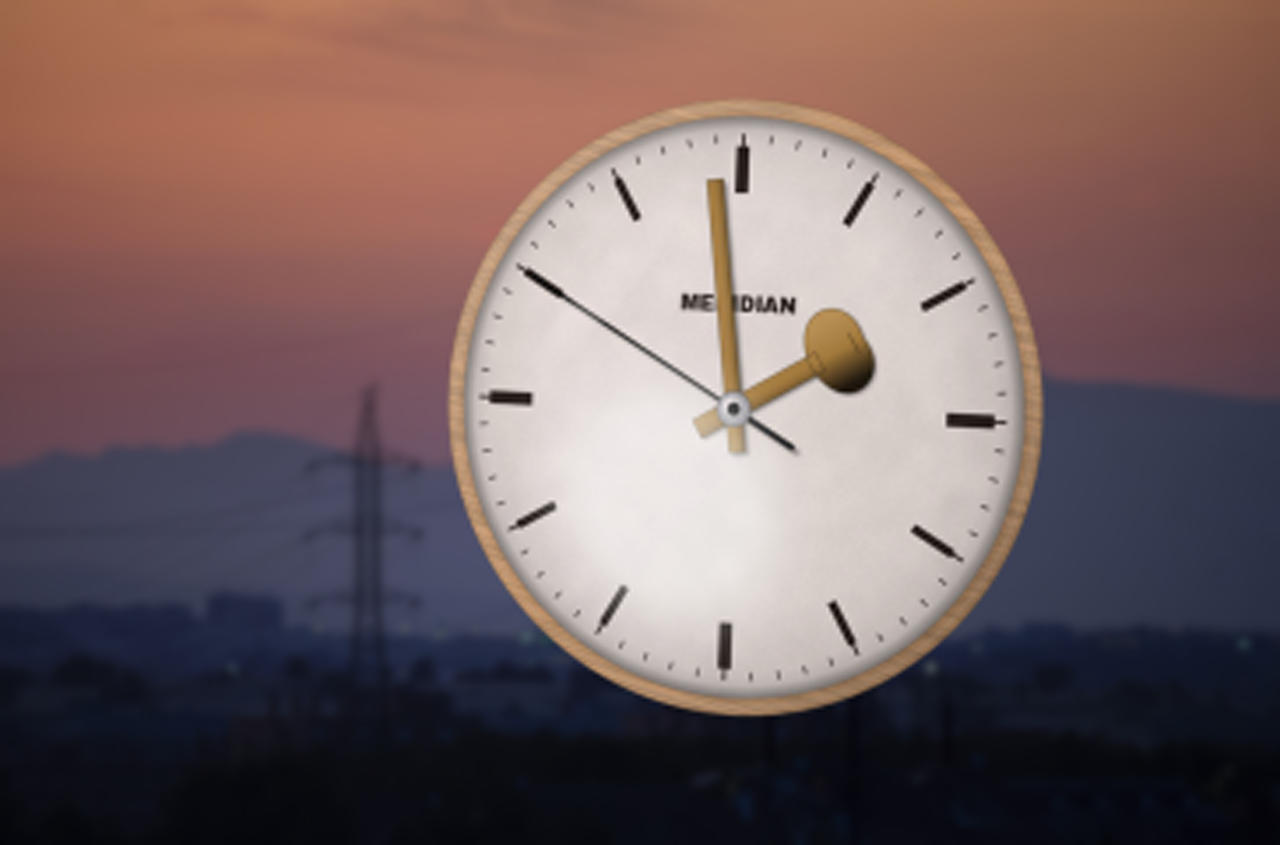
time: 1:58:50
